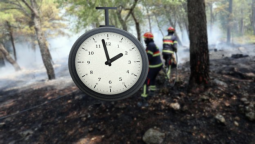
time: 1:58
